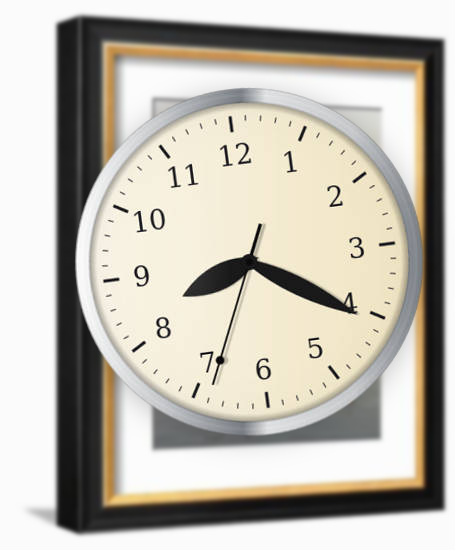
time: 8:20:34
